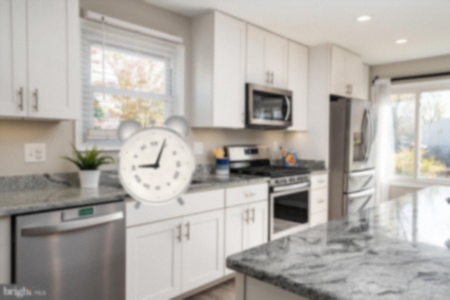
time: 9:04
